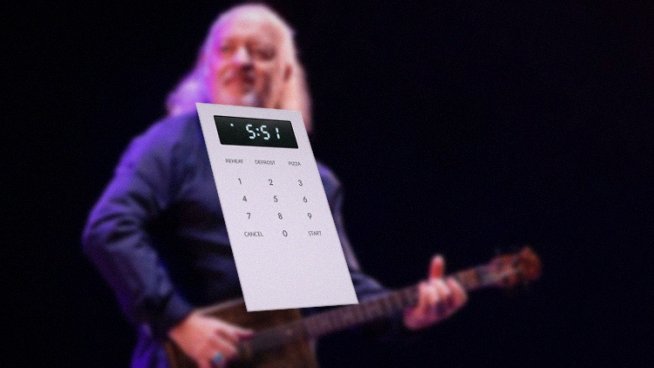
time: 5:51
